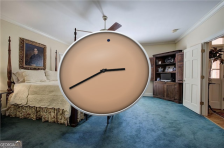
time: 2:39
